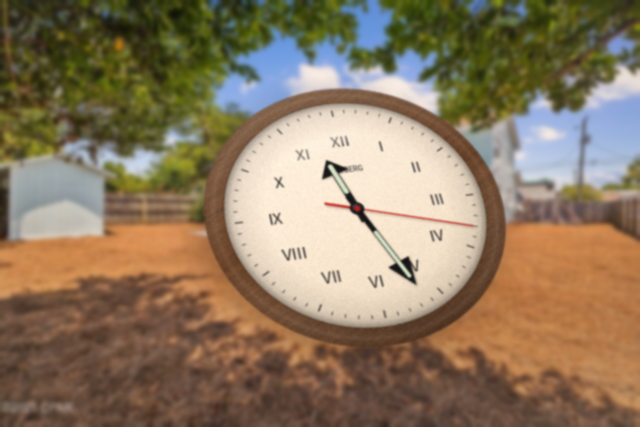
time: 11:26:18
